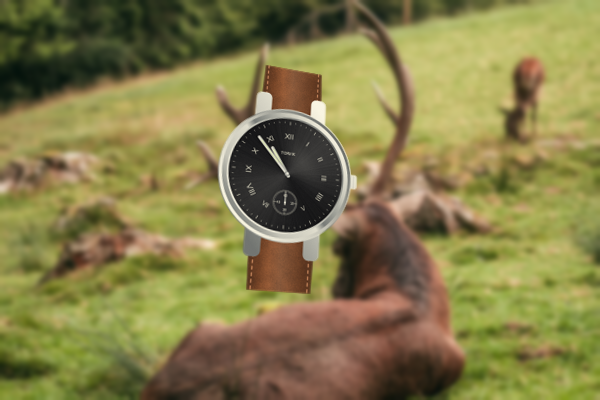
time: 10:53
